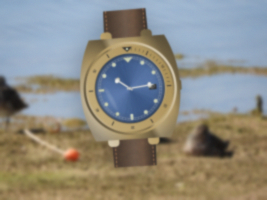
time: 10:14
